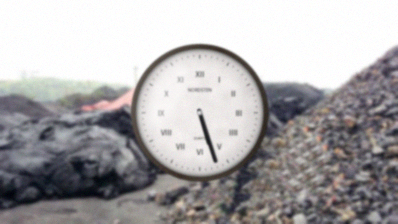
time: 5:27
